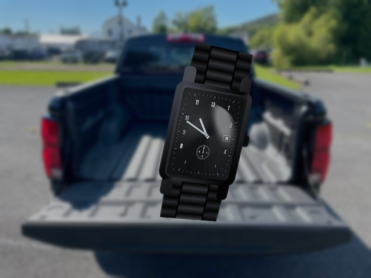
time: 10:49
